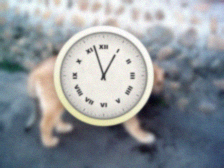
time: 12:57
